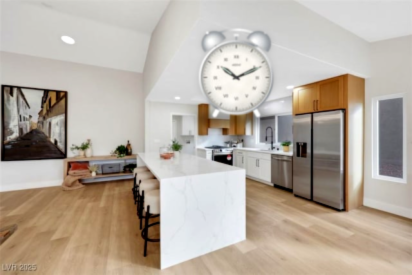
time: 10:11
